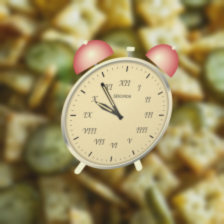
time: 9:54
